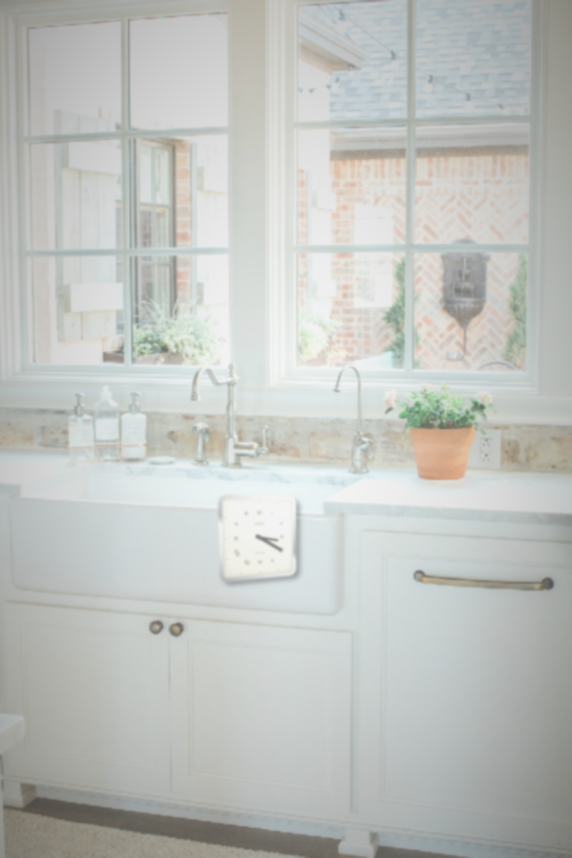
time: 3:20
